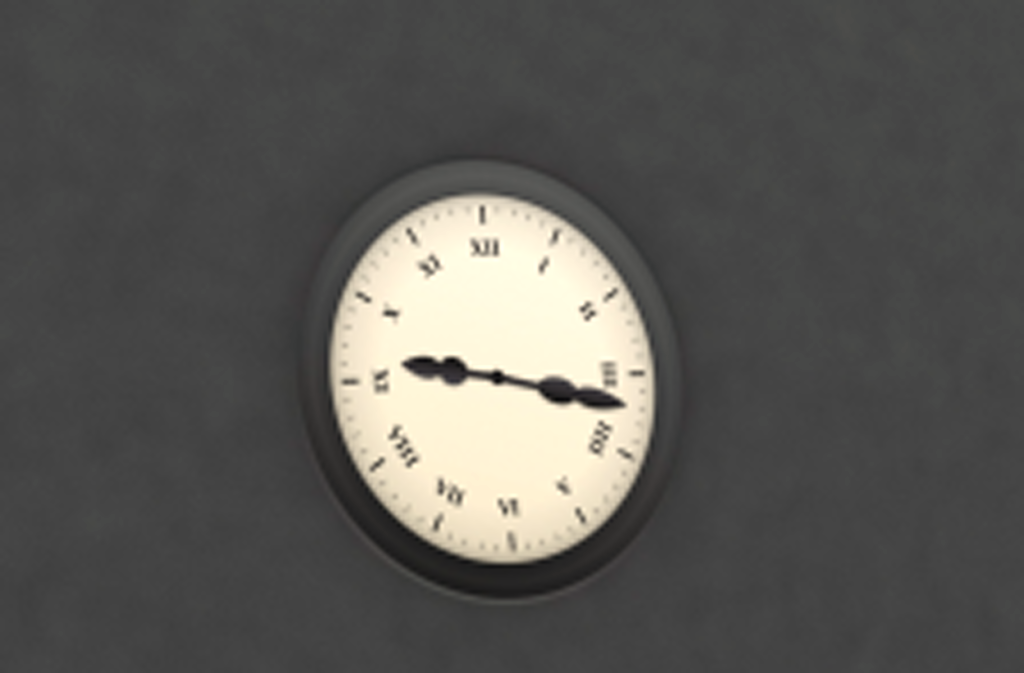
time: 9:17
